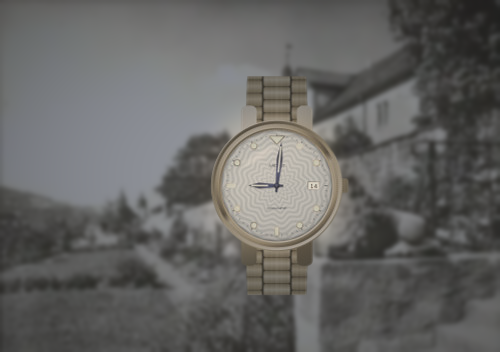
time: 9:01
